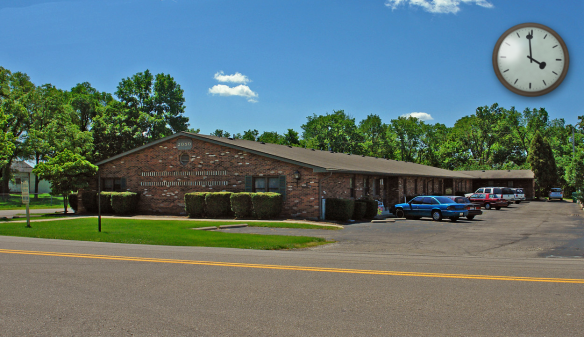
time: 3:59
